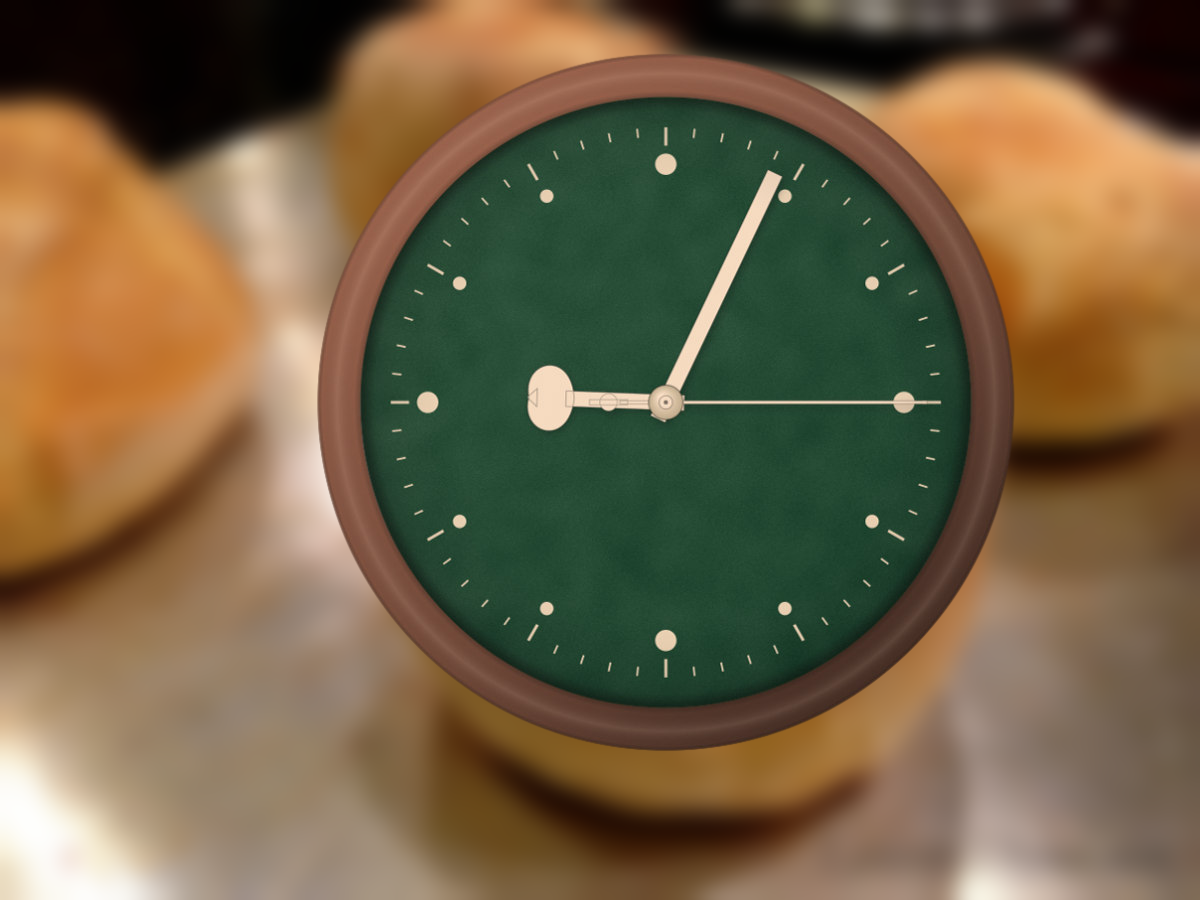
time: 9:04:15
